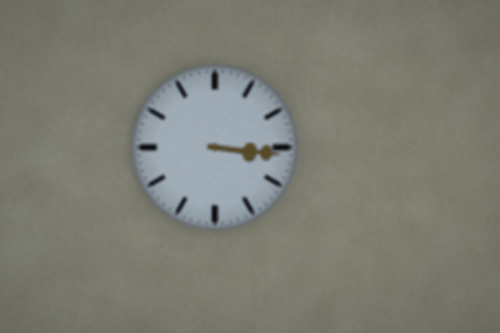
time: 3:16
